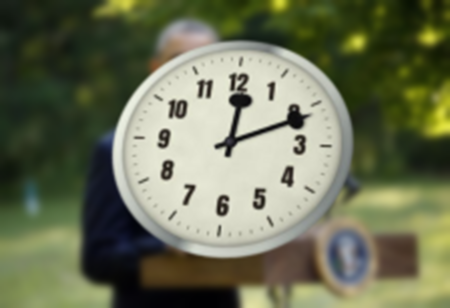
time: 12:11
